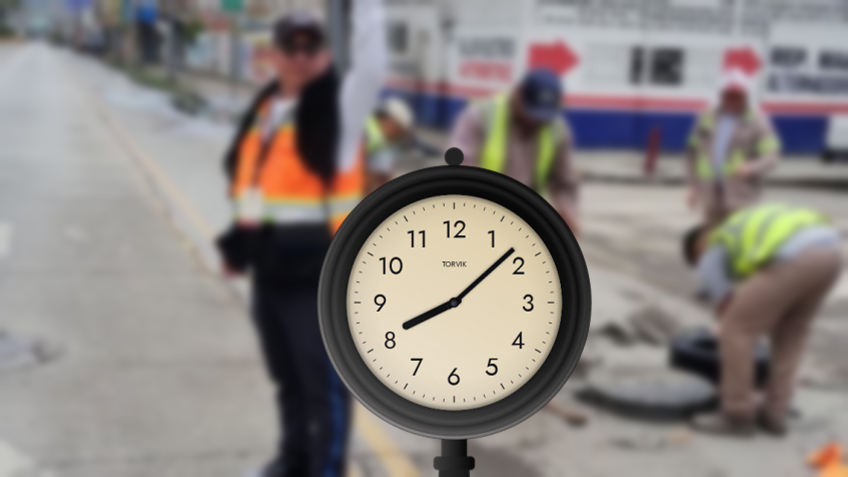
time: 8:08
